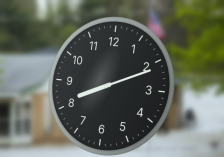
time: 8:11
